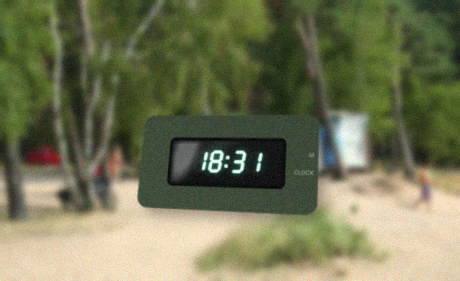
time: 18:31
